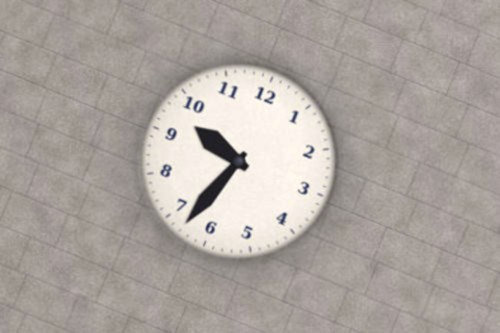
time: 9:33
